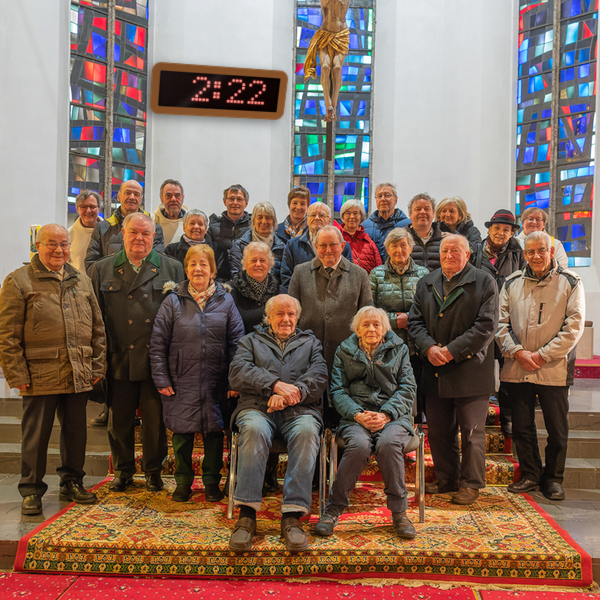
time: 2:22
